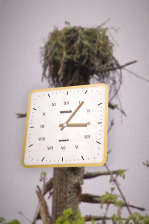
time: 3:06
